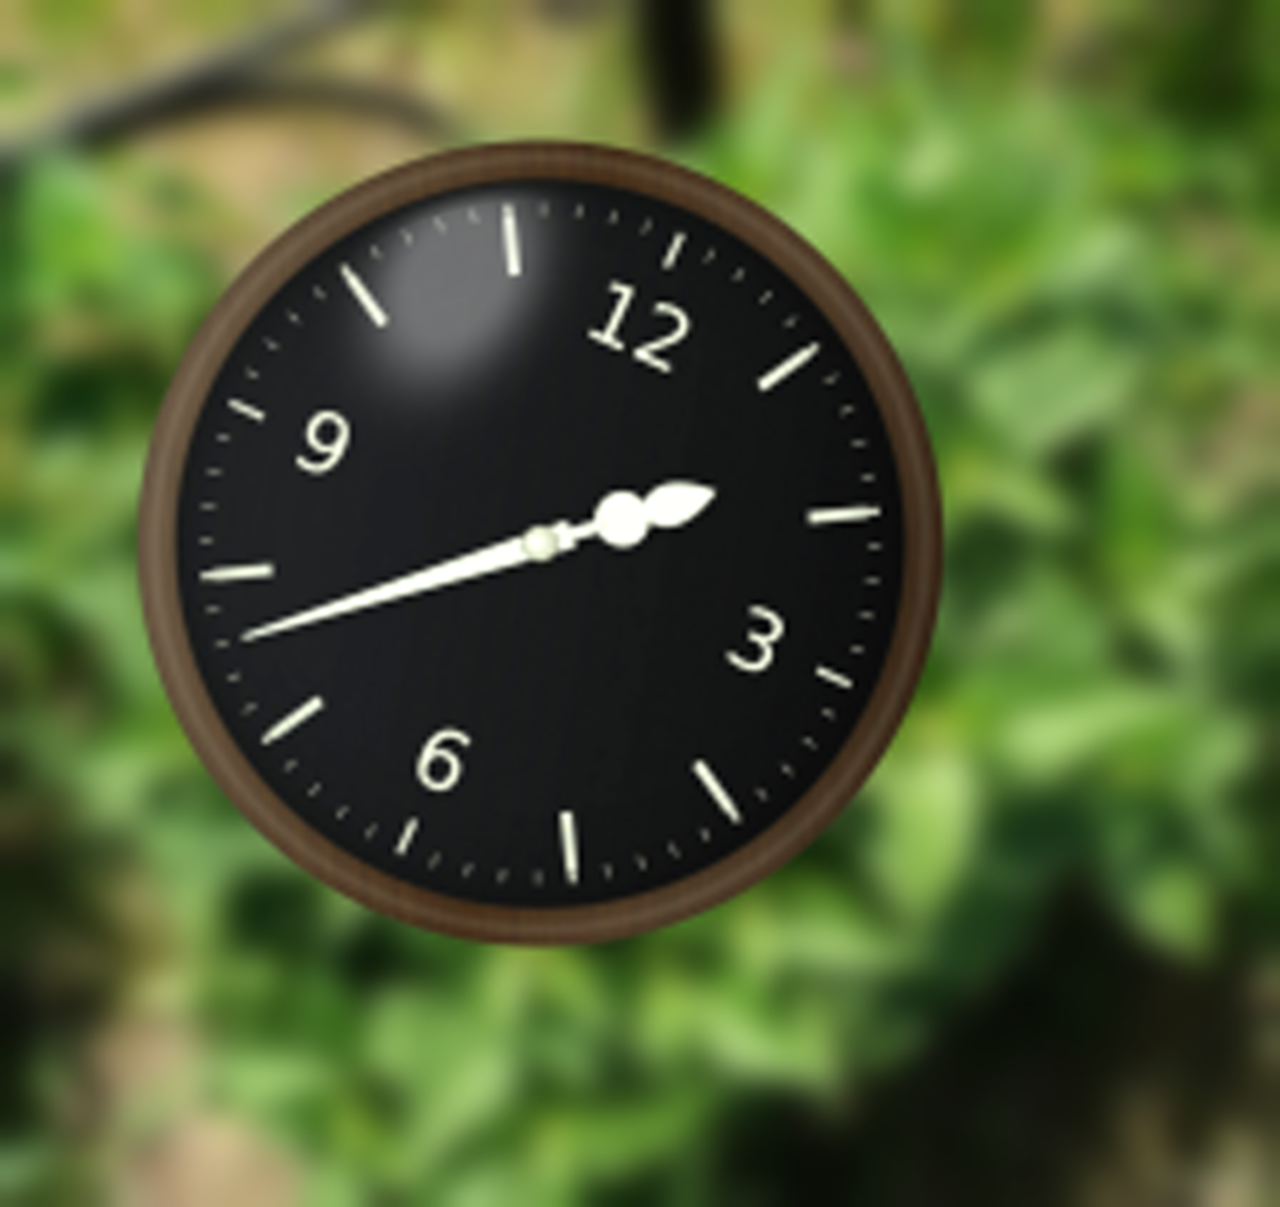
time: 1:38
